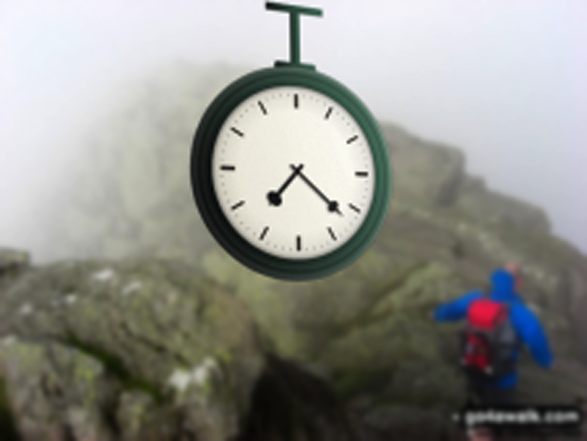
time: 7:22
